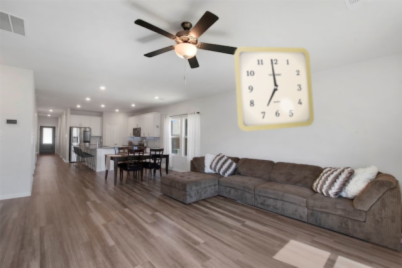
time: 6:59
